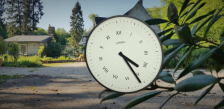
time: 4:26
